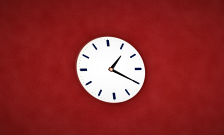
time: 1:20
